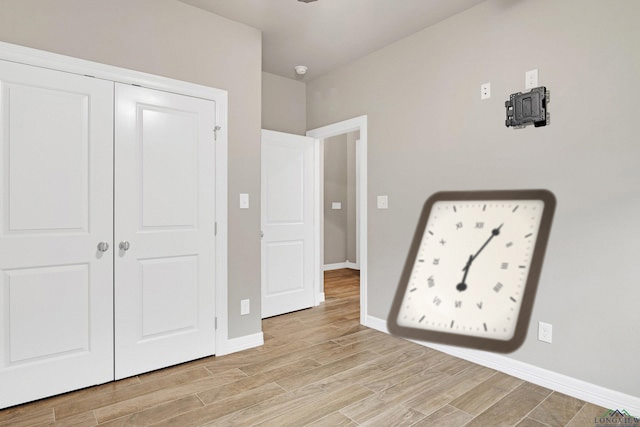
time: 6:05
